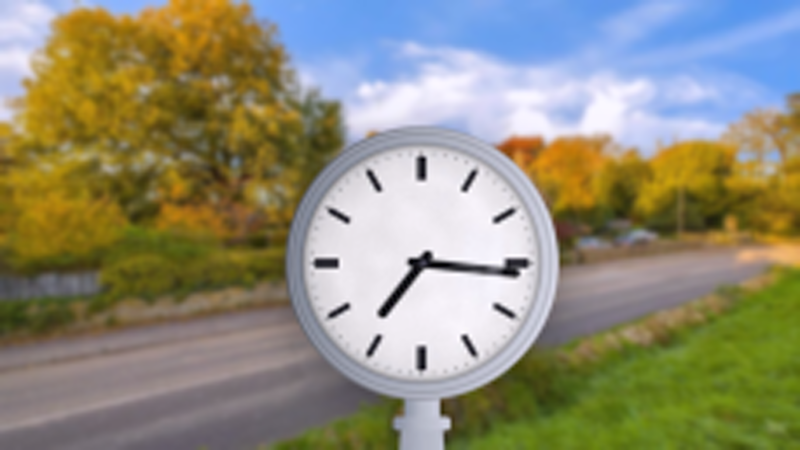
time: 7:16
